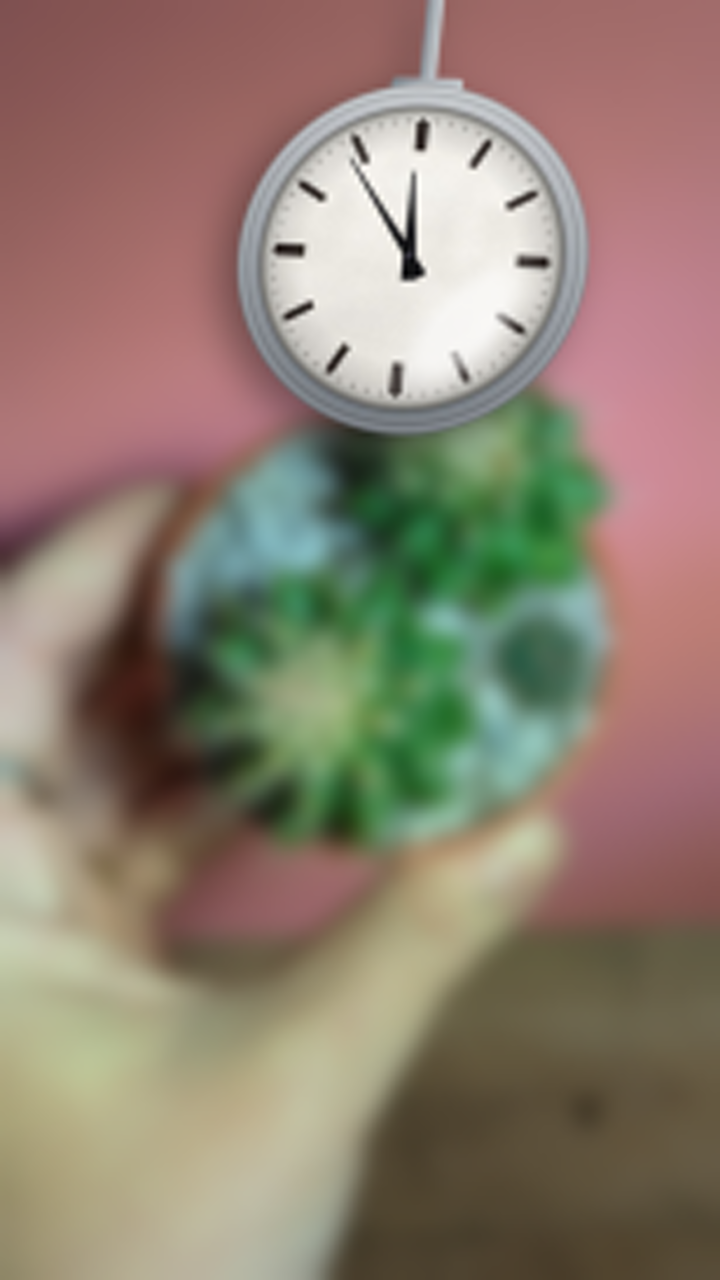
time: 11:54
